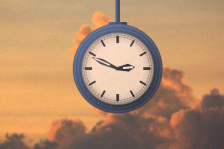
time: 2:49
